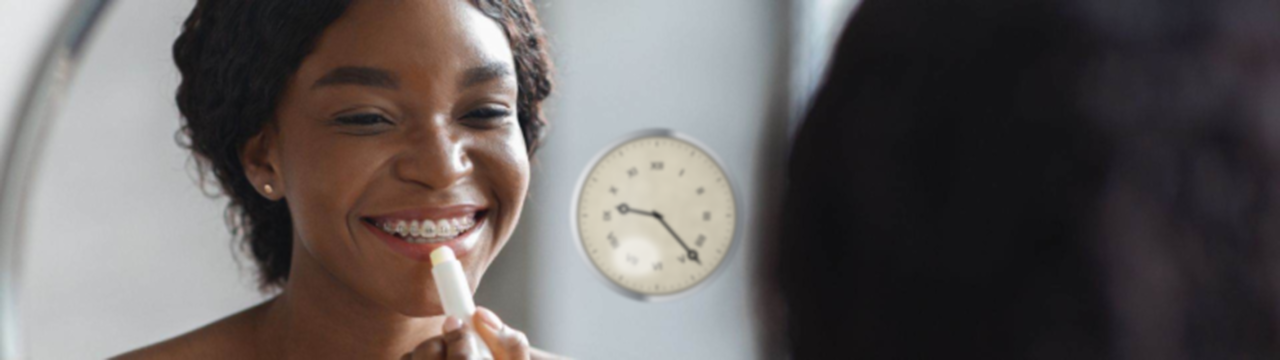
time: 9:23
